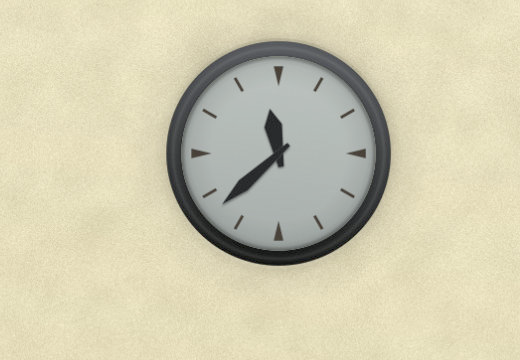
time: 11:38
